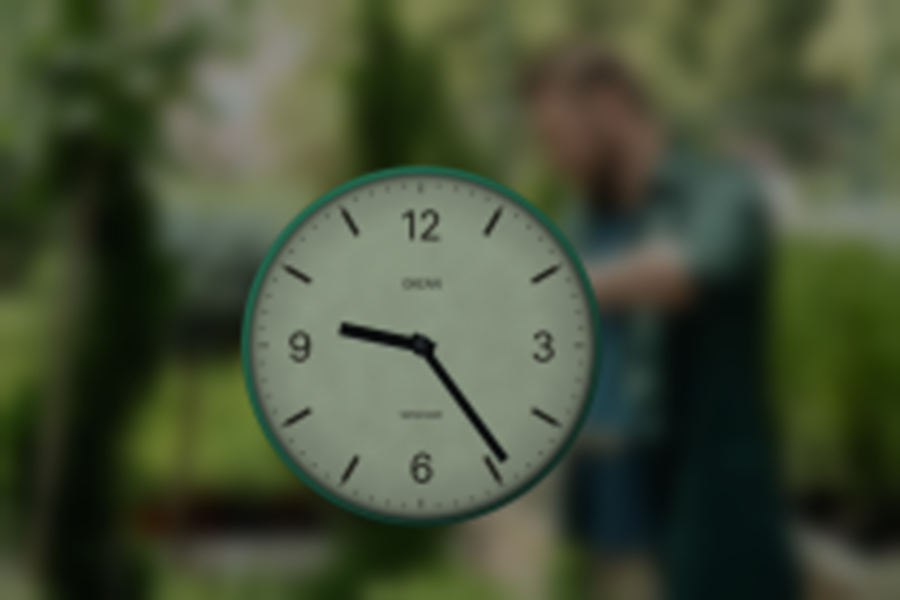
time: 9:24
